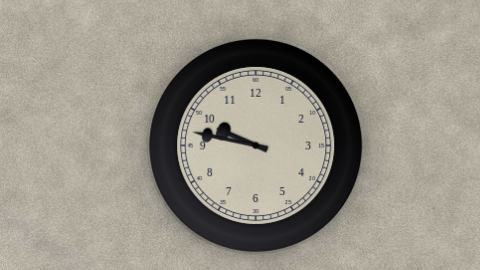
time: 9:47
